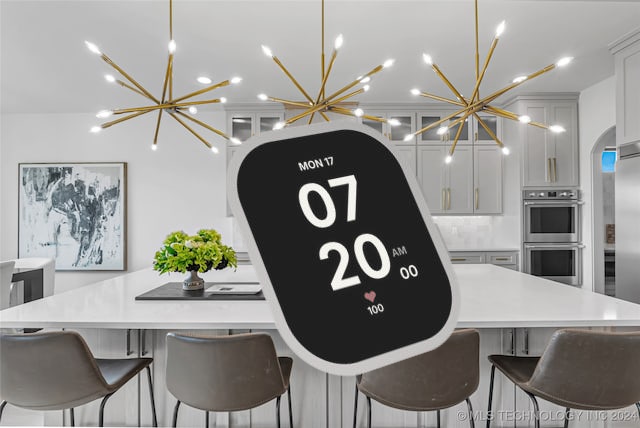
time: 7:20:00
